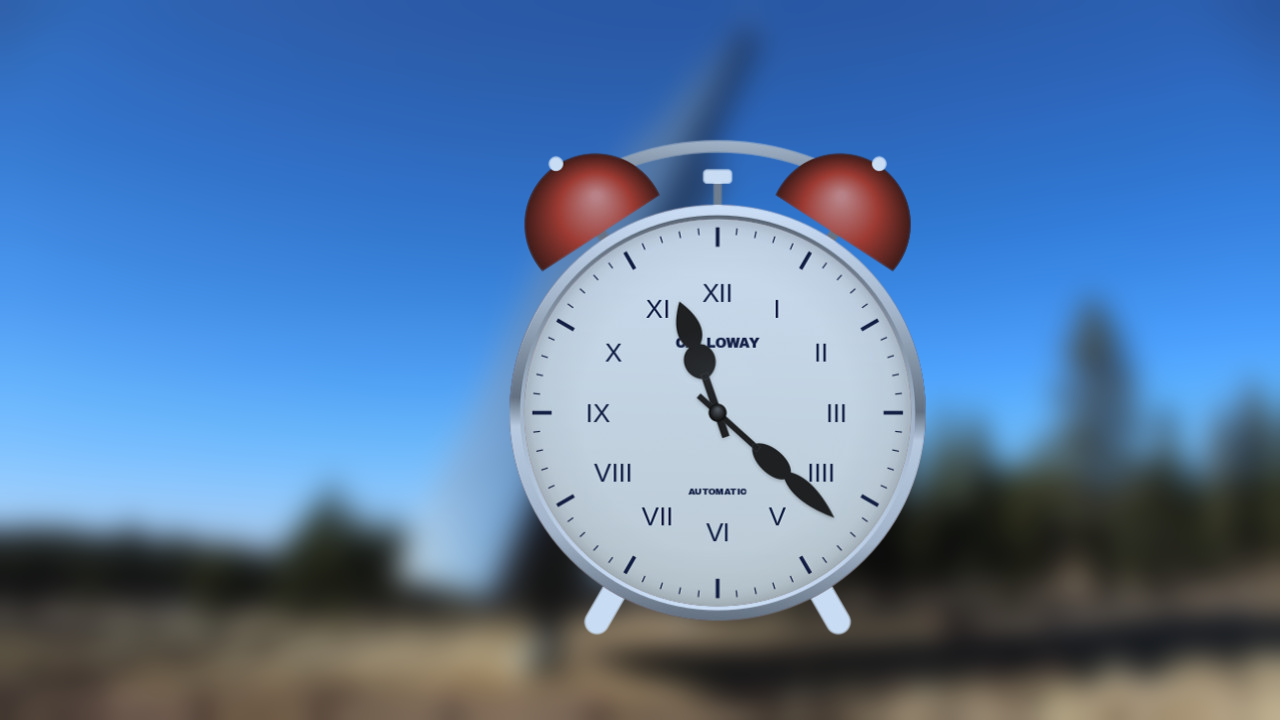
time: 11:22
